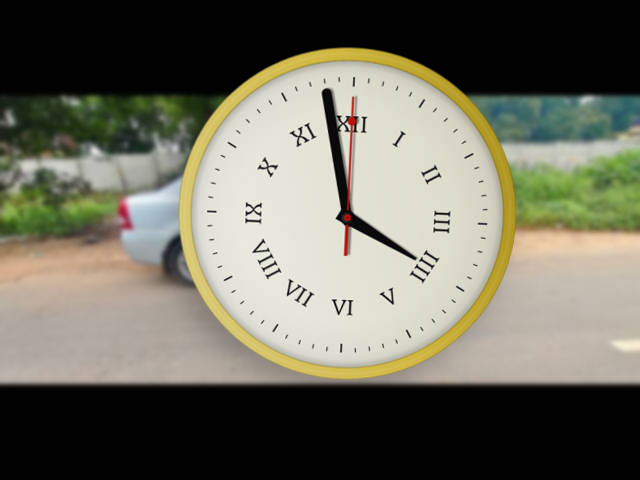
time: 3:58:00
